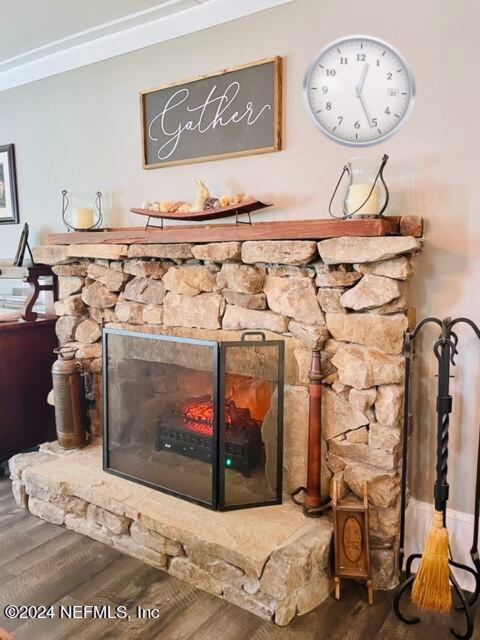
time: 12:26
